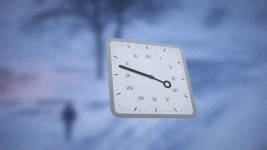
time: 3:48
